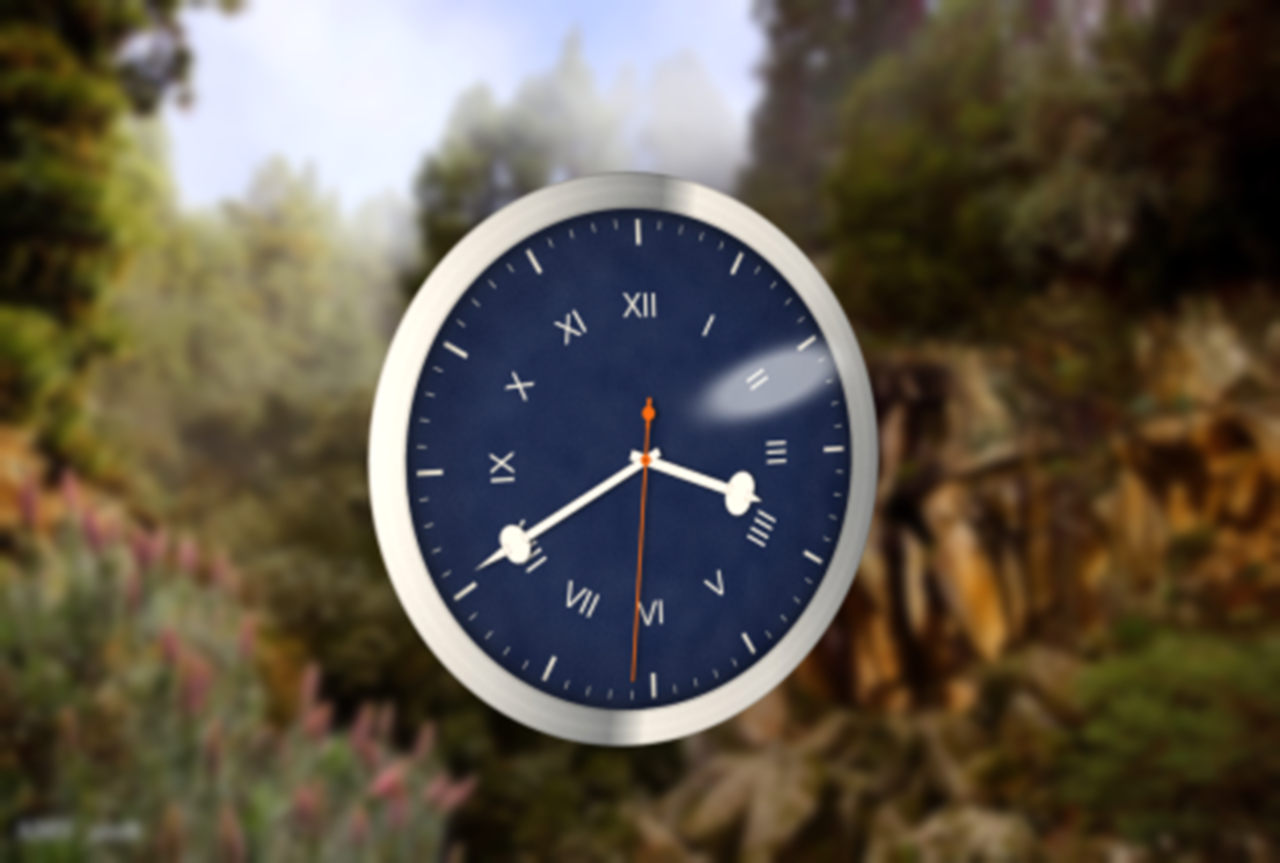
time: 3:40:31
